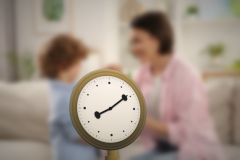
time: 8:09
